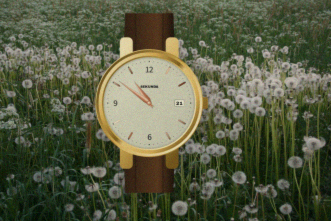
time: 10:51
